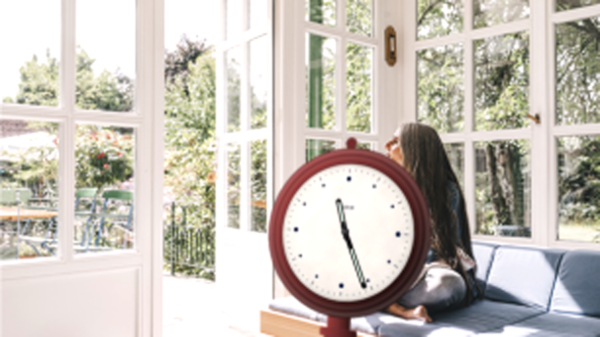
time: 11:26
